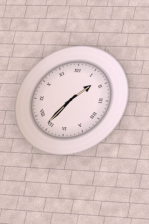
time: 1:36
